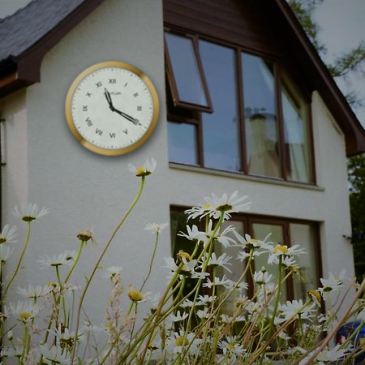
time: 11:20
